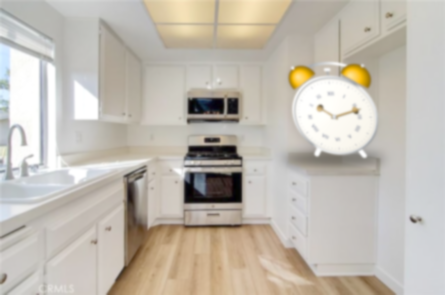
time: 10:12
